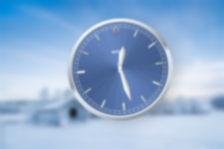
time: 12:28
